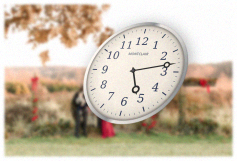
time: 5:13
